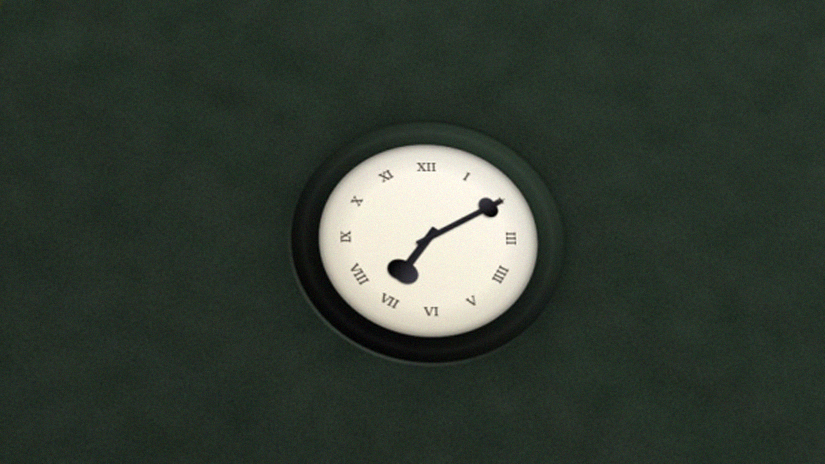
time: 7:10
